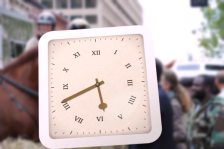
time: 5:41
